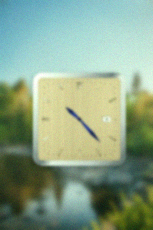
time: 10:23
